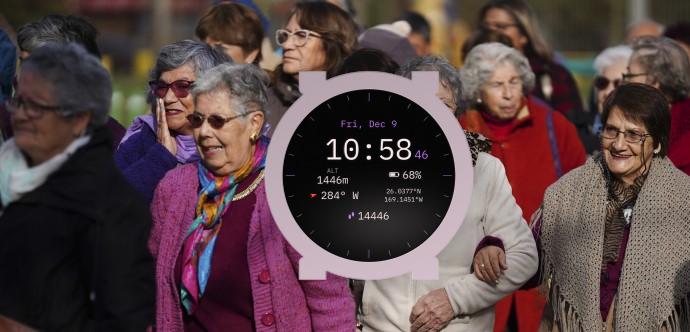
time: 10:58:46
